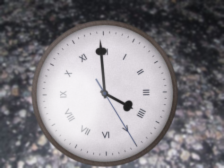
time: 3:59:25
